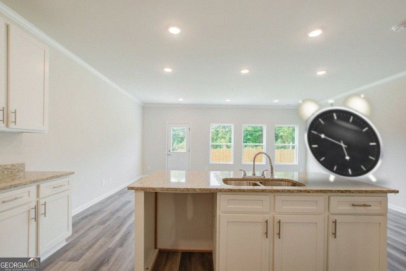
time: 5:50
